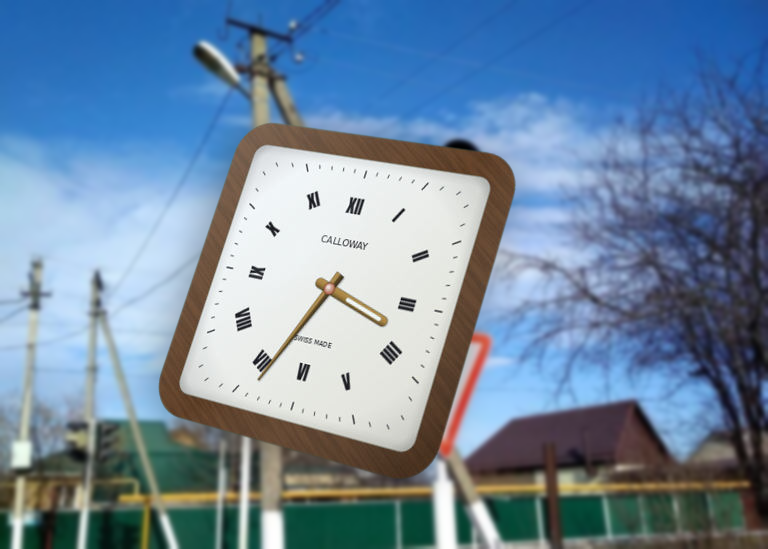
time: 3:34
